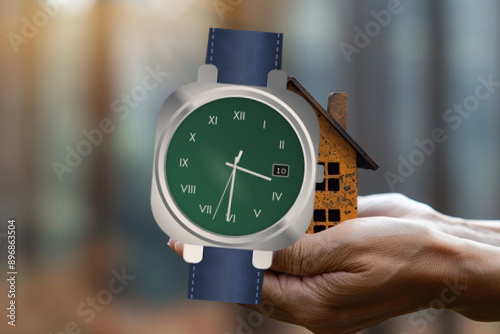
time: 3:30:33
